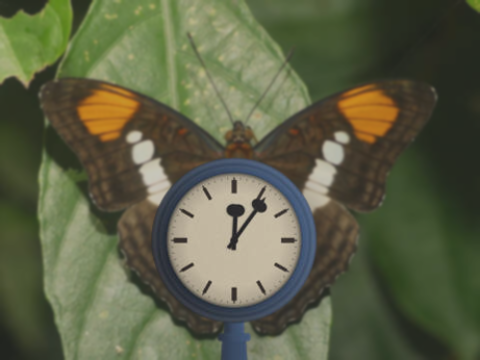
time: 12:06
